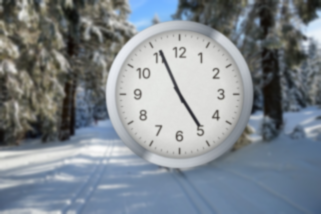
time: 4:56
